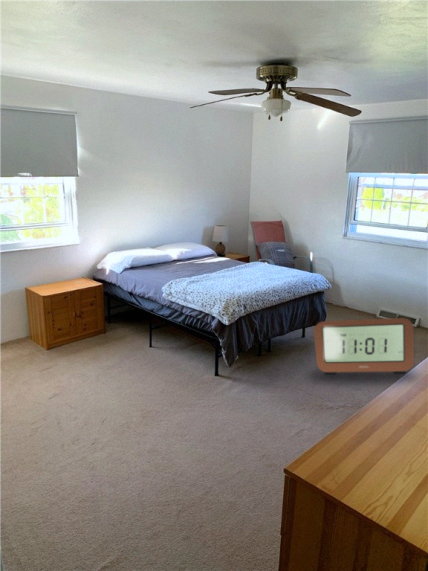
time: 11:01
